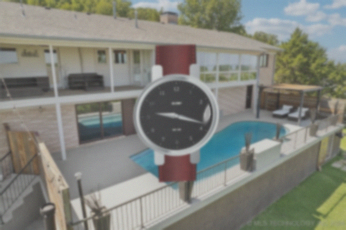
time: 9:18
